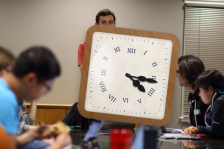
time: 4:16
